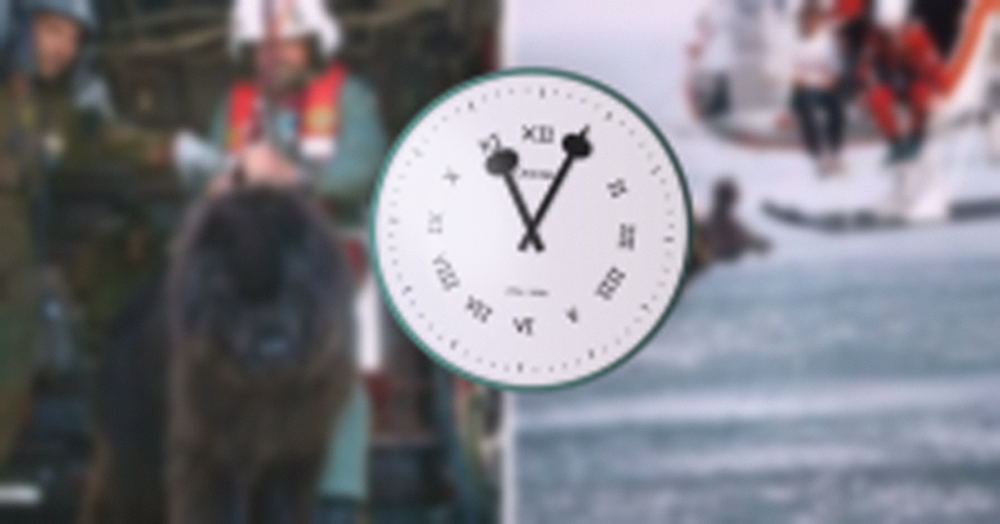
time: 11:04
